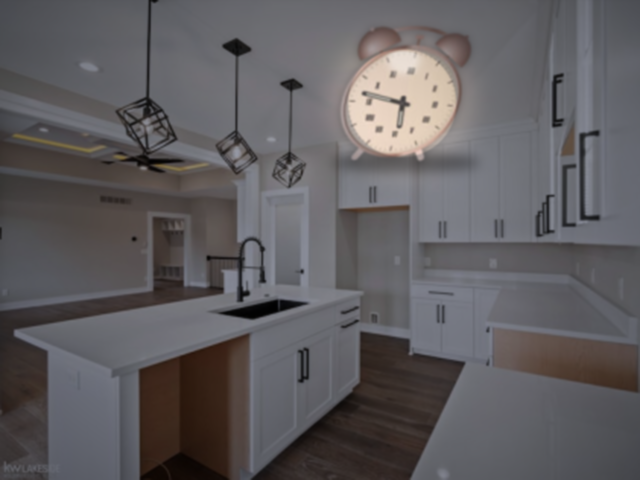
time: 5:47
